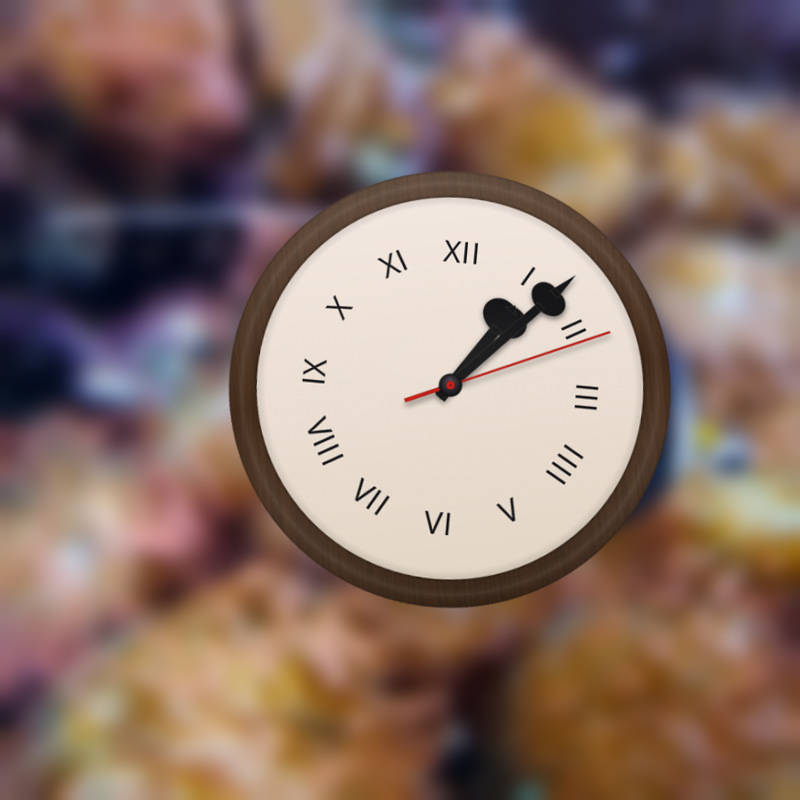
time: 1:07:11
